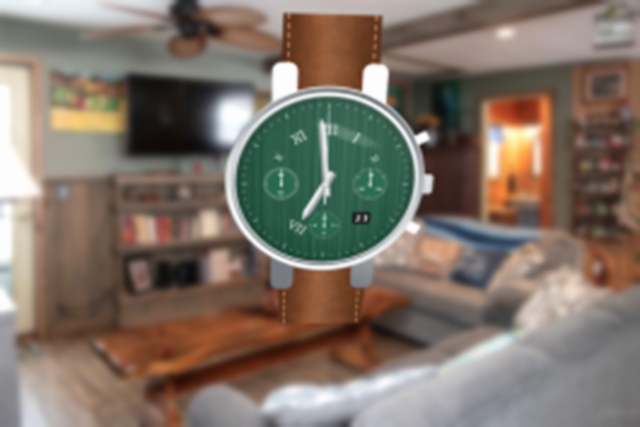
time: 6:59
